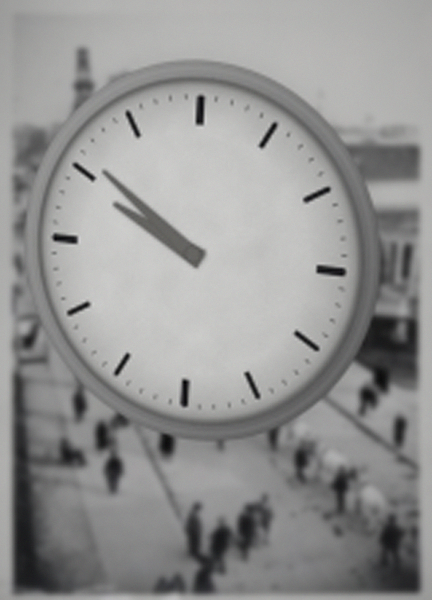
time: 9:51
